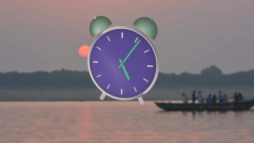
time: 5:06
